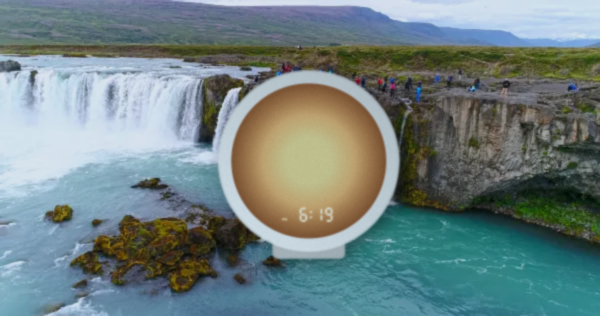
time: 6:19
